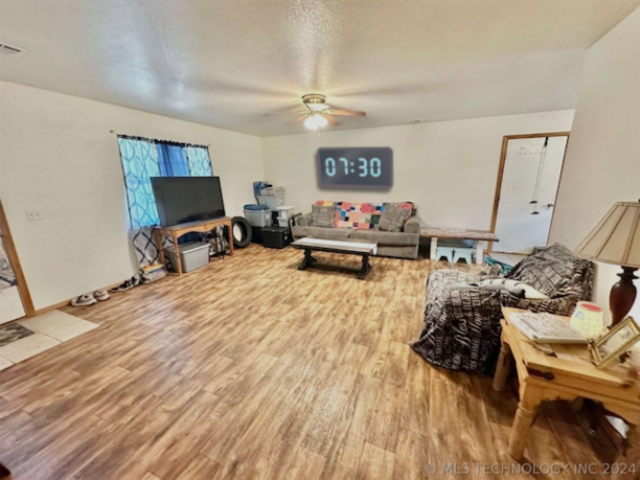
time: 7:30
